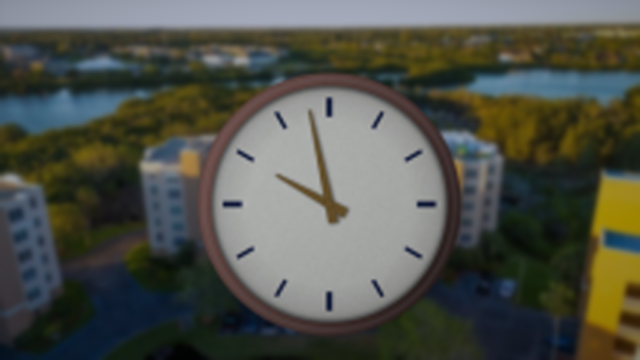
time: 9:58
